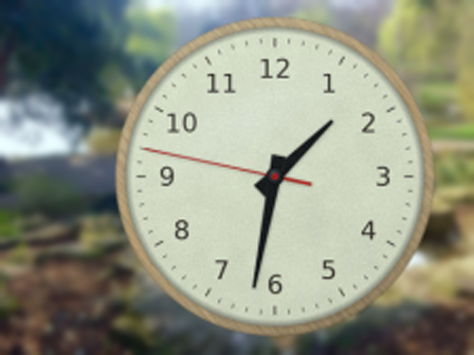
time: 1:31:47
